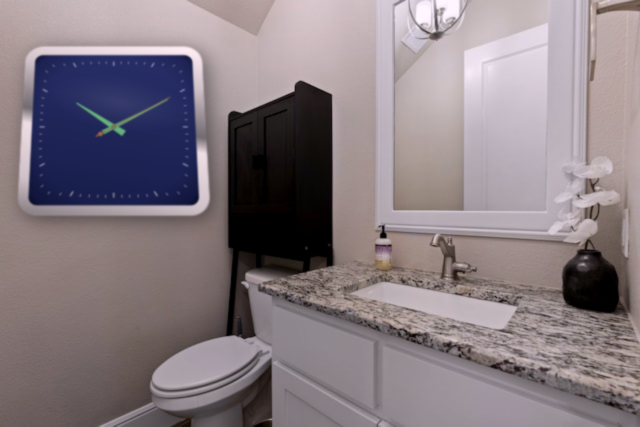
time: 10:10:10
